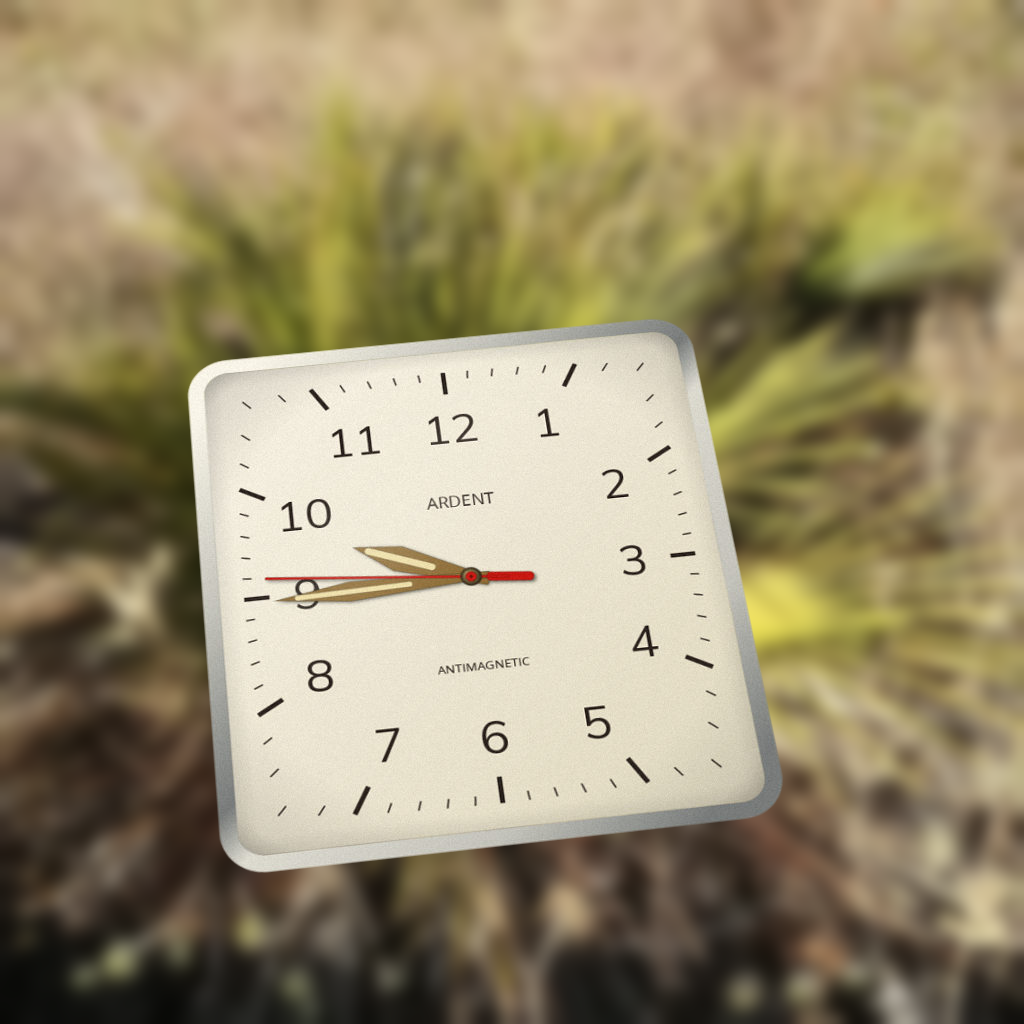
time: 9:44:46
